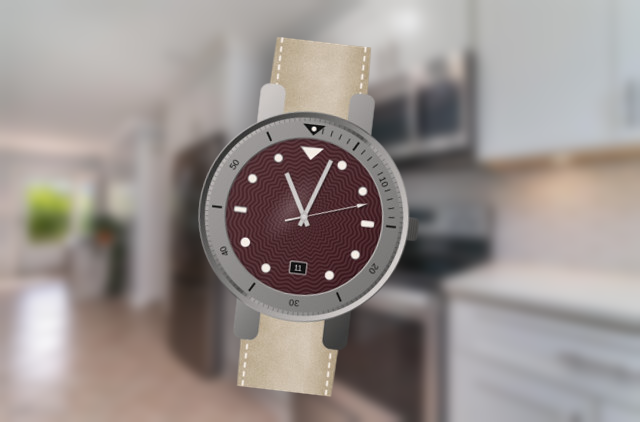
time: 11:03:12
